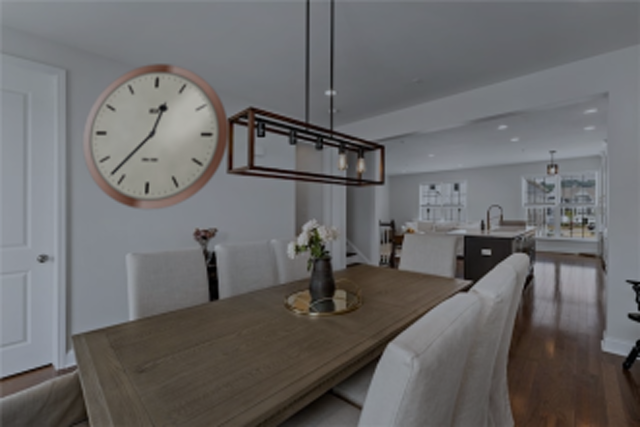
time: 12:37
